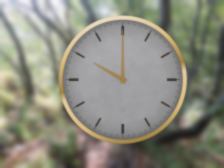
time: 10:00
